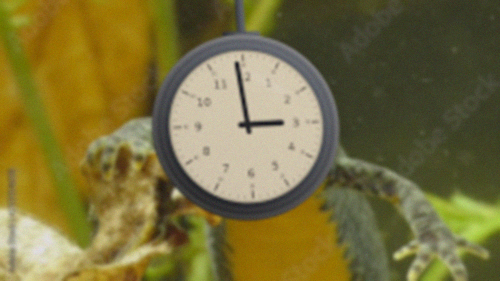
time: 2:59
